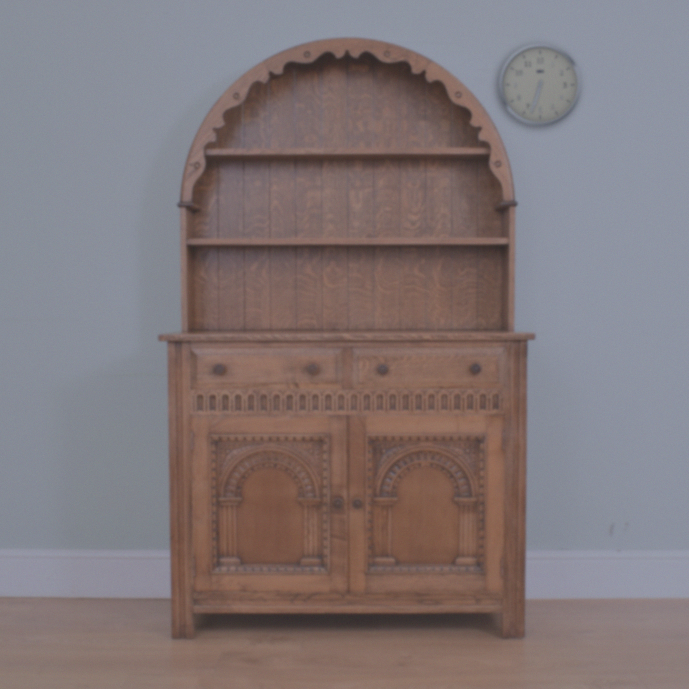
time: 6:33
